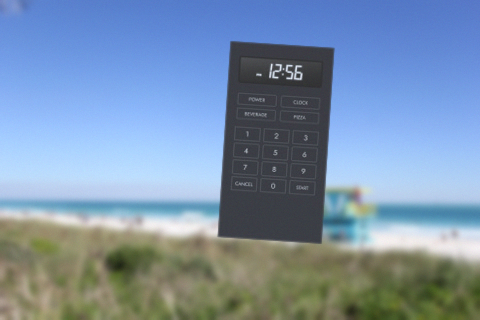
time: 12:56
